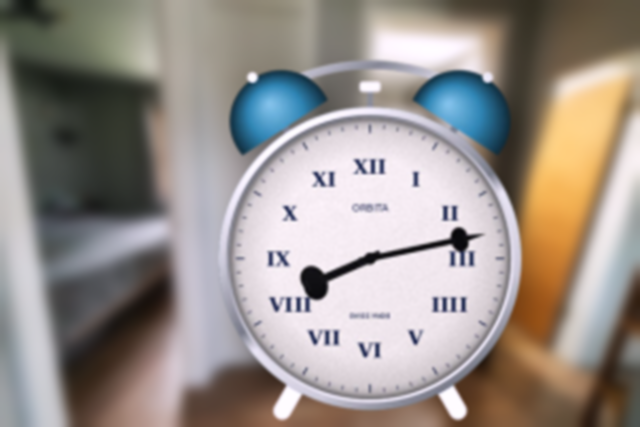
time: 8:13
